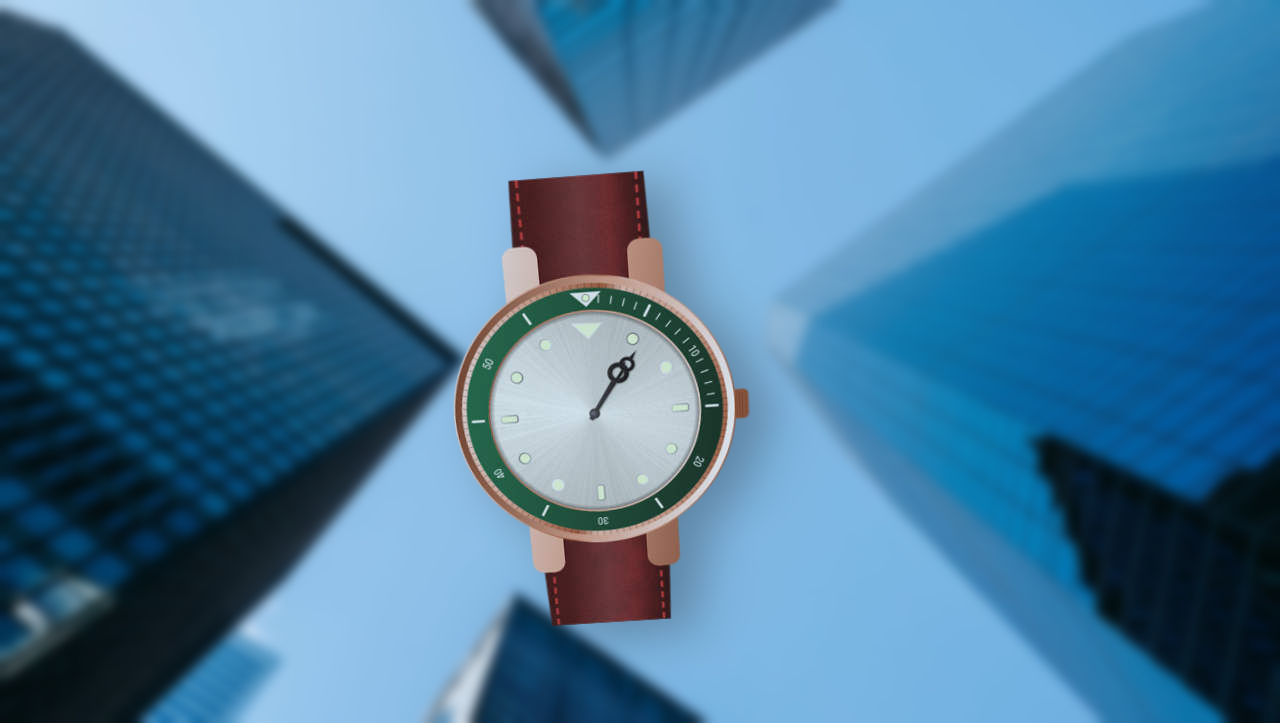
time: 1:06
